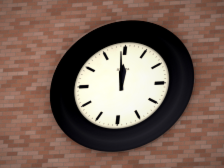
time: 11:59
